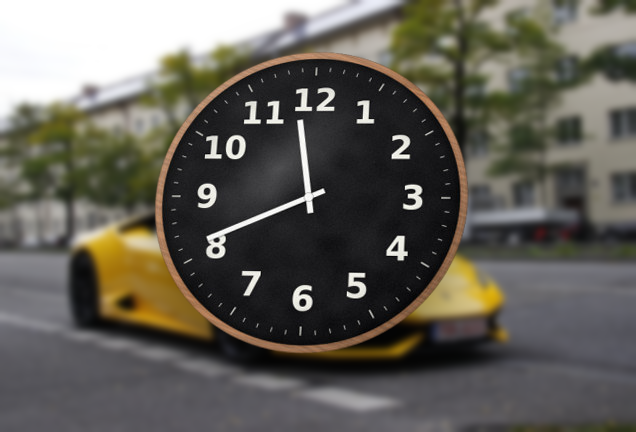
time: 11:41
